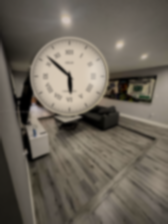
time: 5:52
